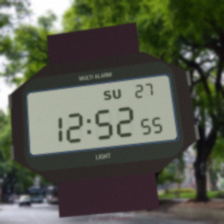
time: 12:52:55
